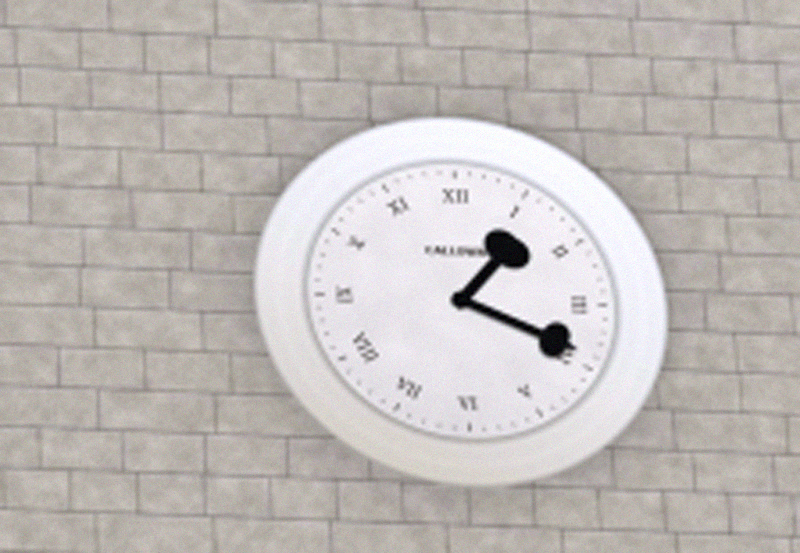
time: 1:19
